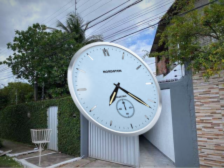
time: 7:22
